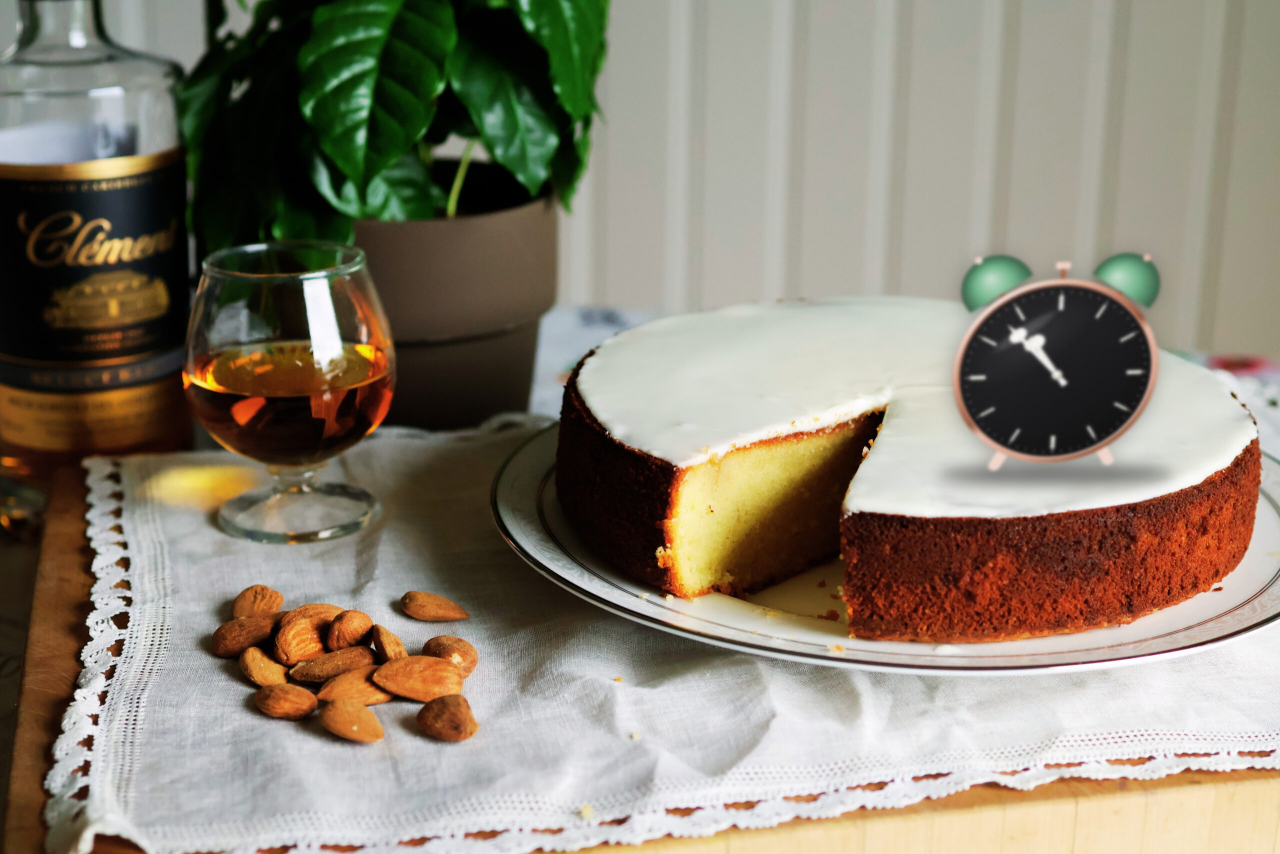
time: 10:53
